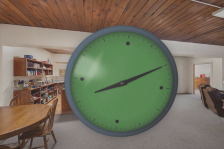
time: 8:10
